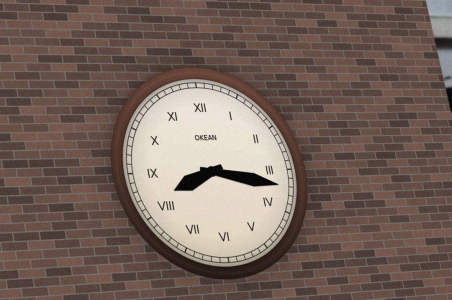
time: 8:17
